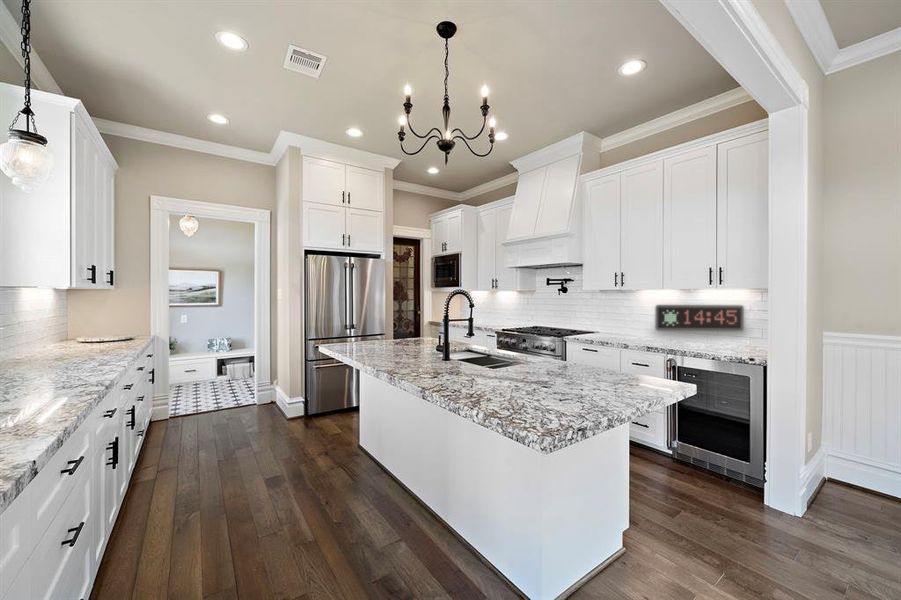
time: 14:45
